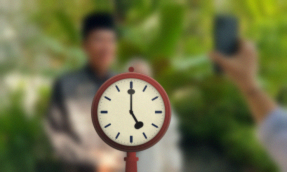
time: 5:00
